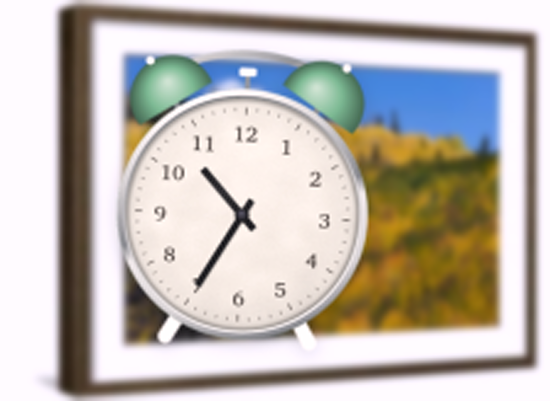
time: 10:35
